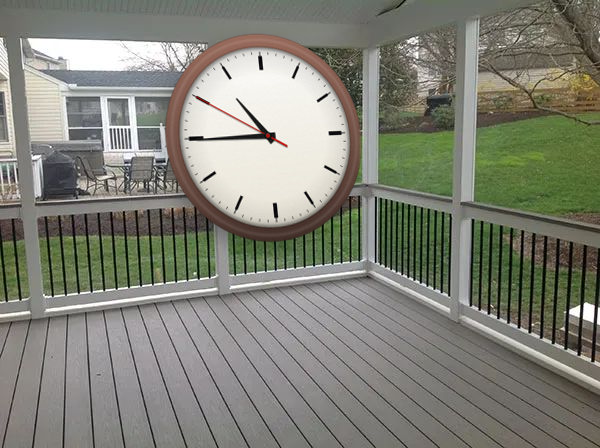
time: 10:44:50
